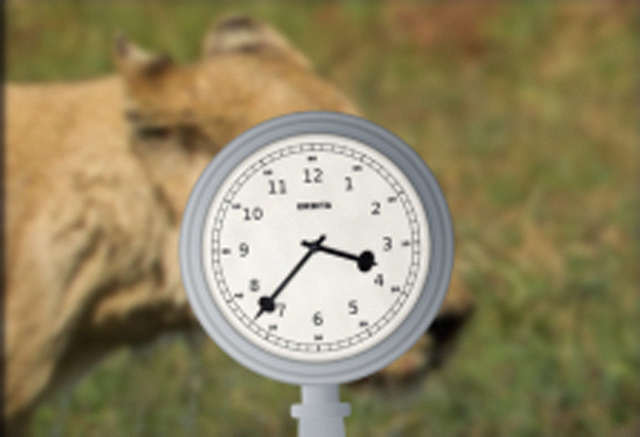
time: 3:37
